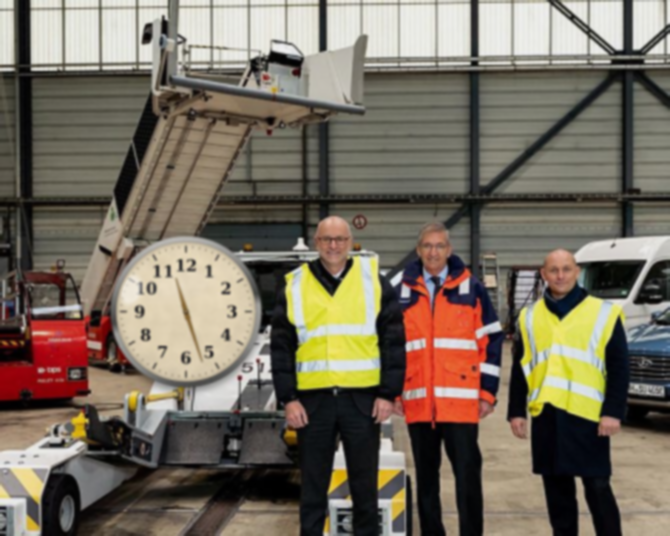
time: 11:27
